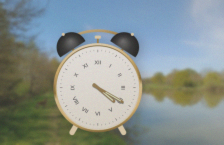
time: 4:20
